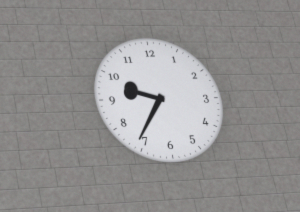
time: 9:36
